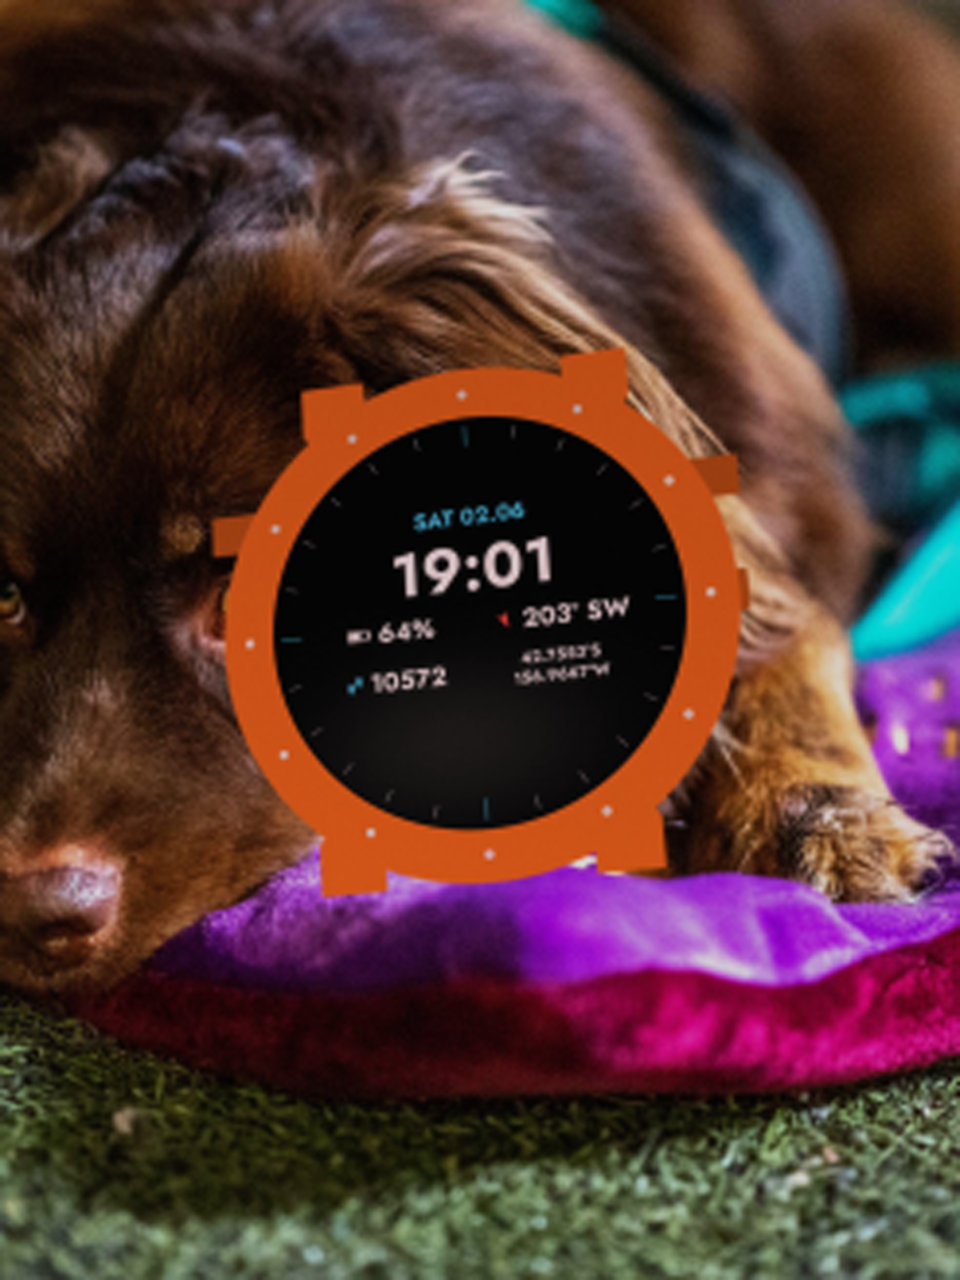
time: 19:01
